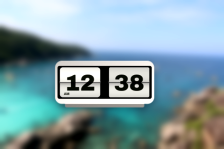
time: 12:38
